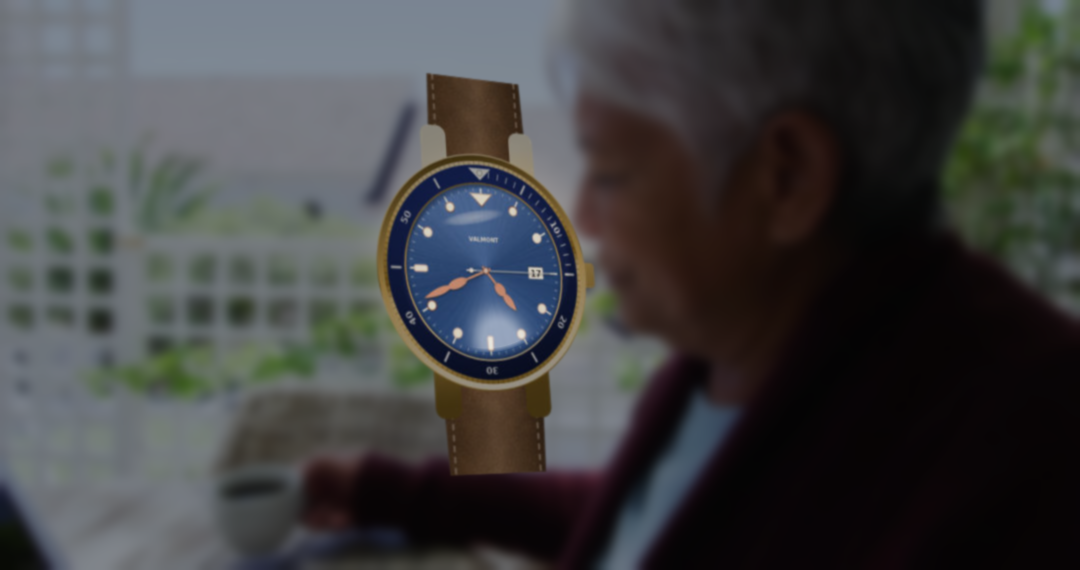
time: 4:41:15
